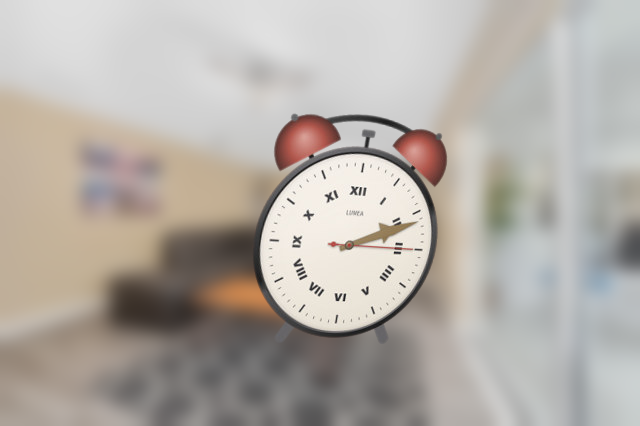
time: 2:11:15
